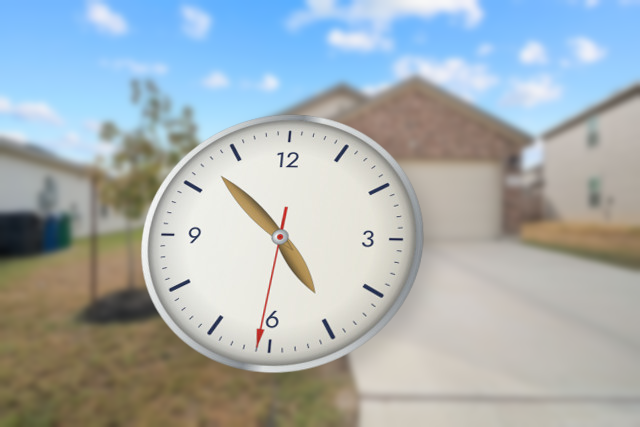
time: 4:52:31
